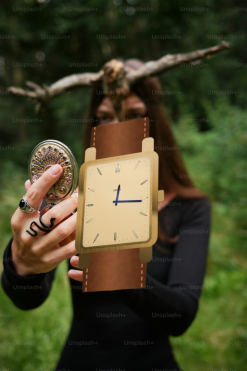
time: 12:16
